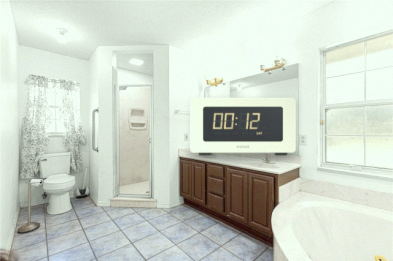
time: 0:12
